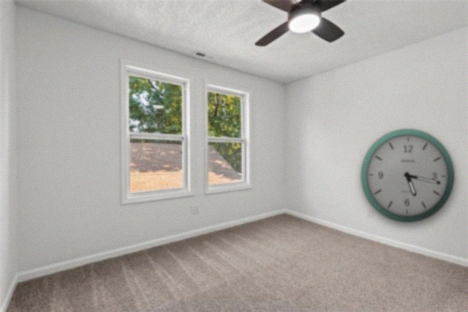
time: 5:17
